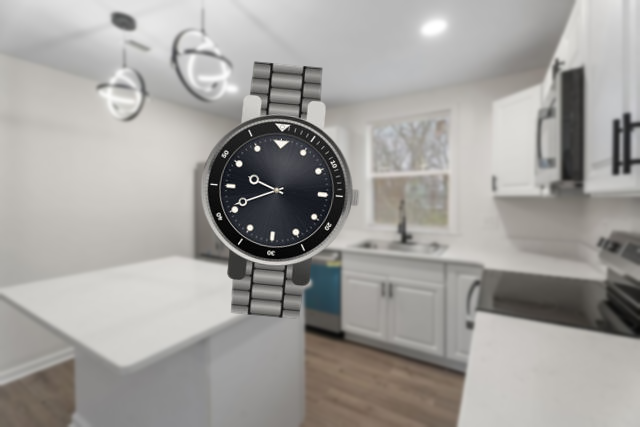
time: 9:41
